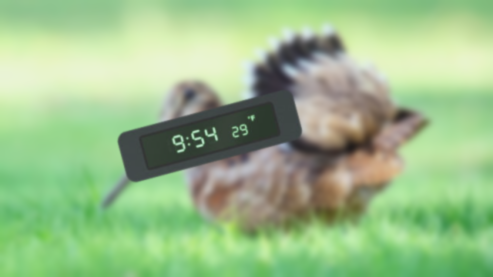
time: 9:54
